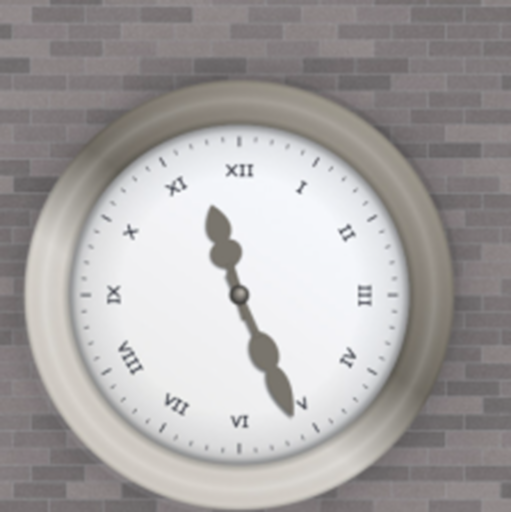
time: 11:26
